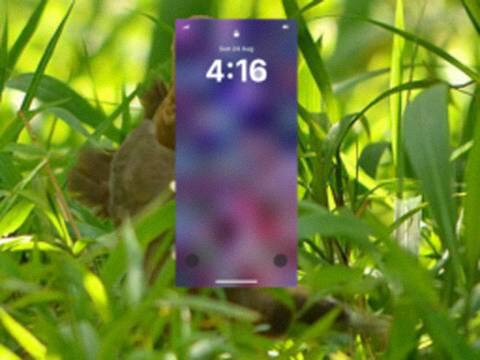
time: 4:16
